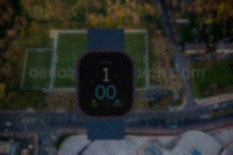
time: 1:00
